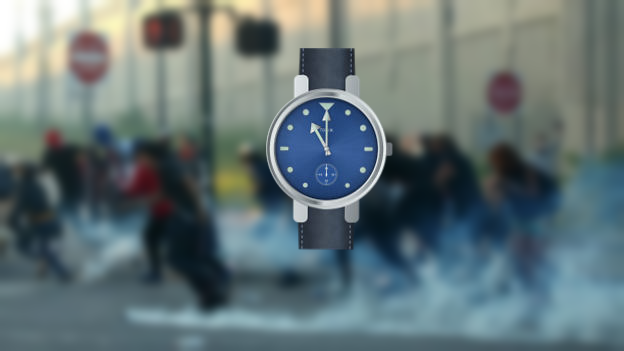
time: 11:00
